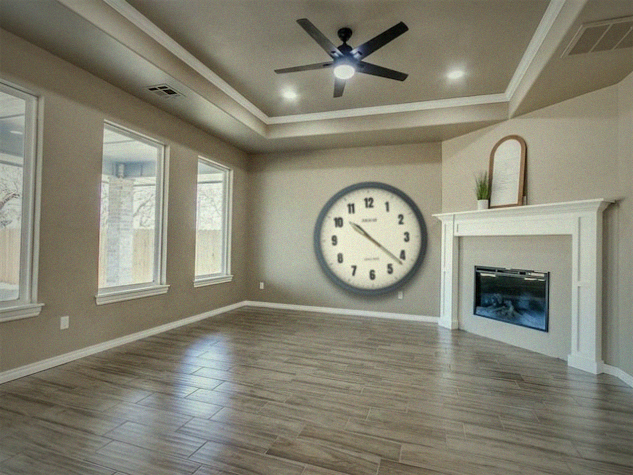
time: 10:22
